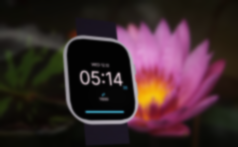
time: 5:14
